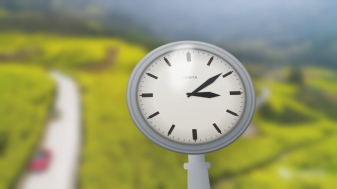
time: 3:09
